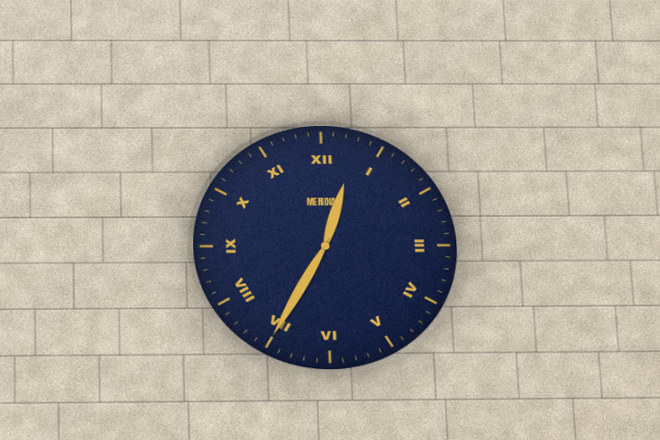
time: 12:35
